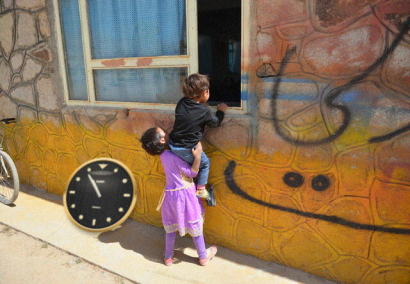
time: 10:54
